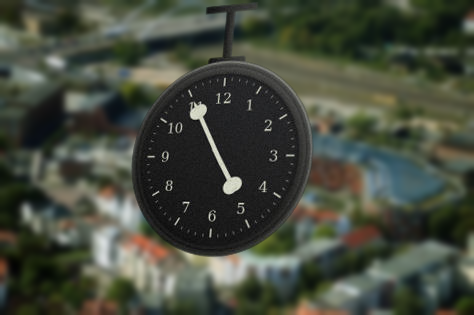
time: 4:55
